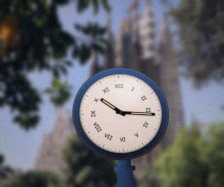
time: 10:16
